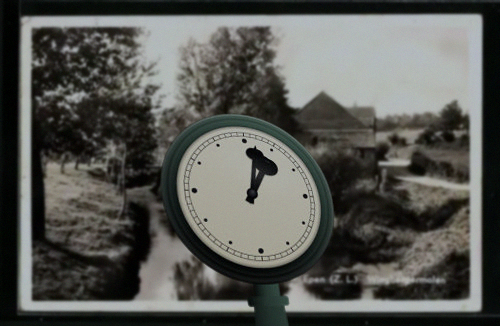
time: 1:02
